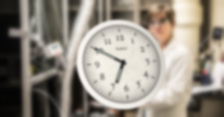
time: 6:50
